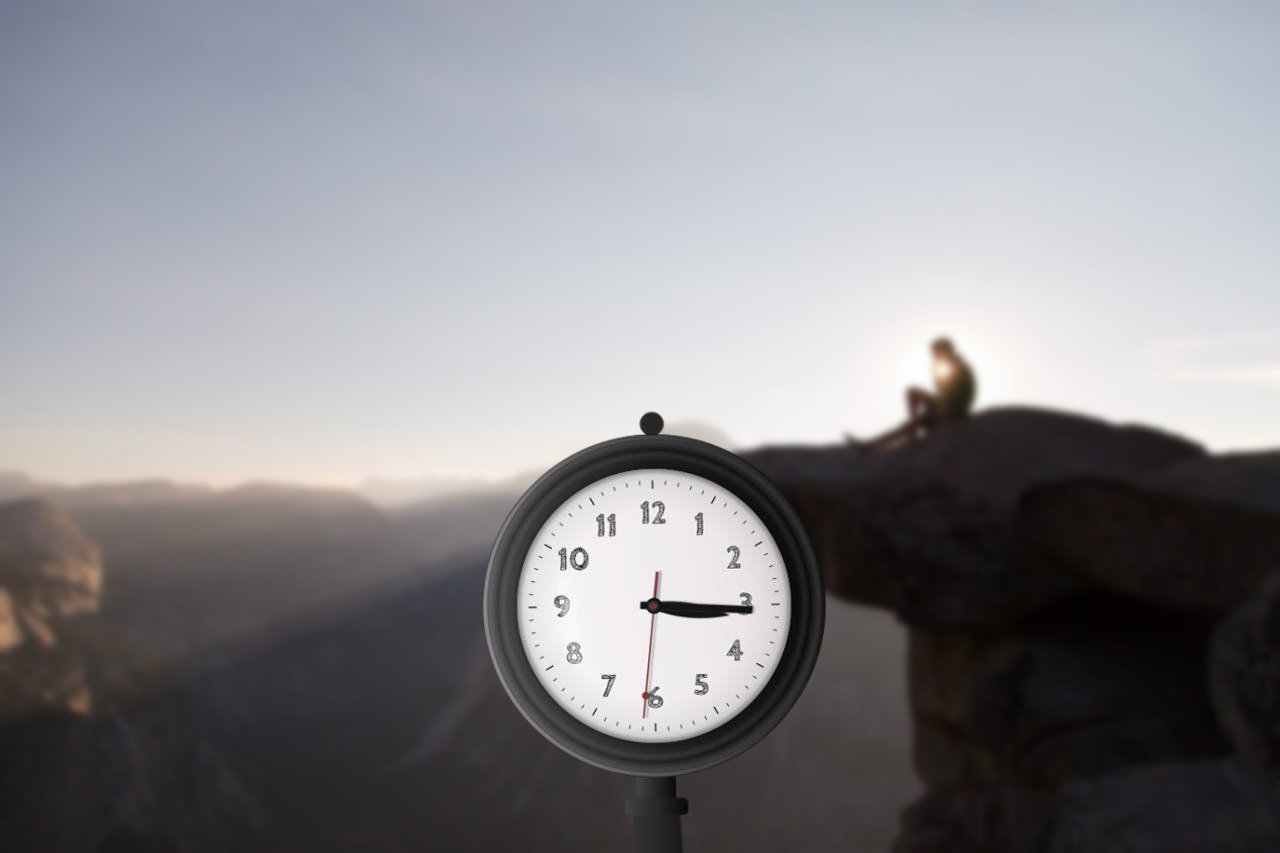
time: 3:15:31
